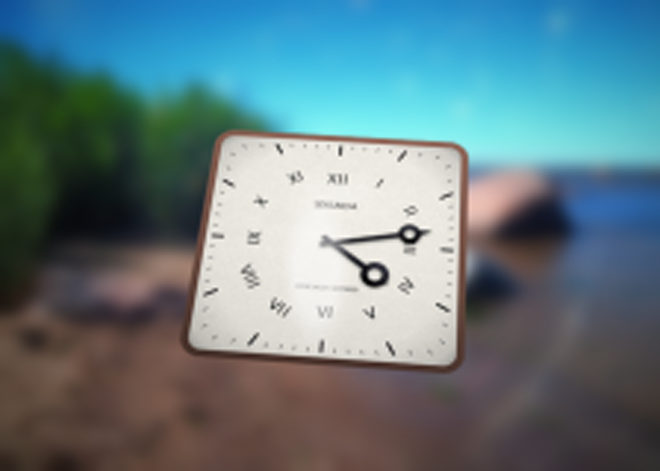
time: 4:13
